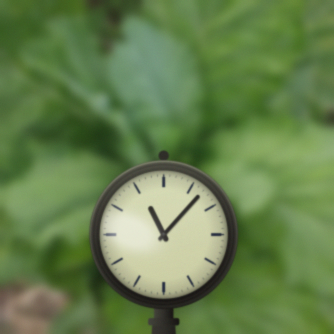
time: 11:07
